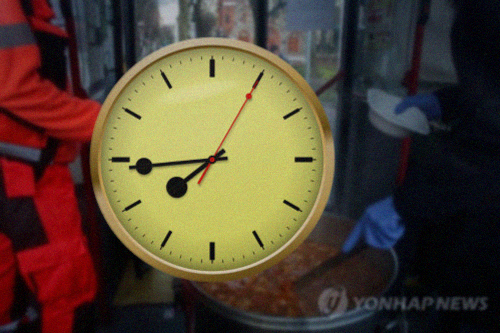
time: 7:44:05
